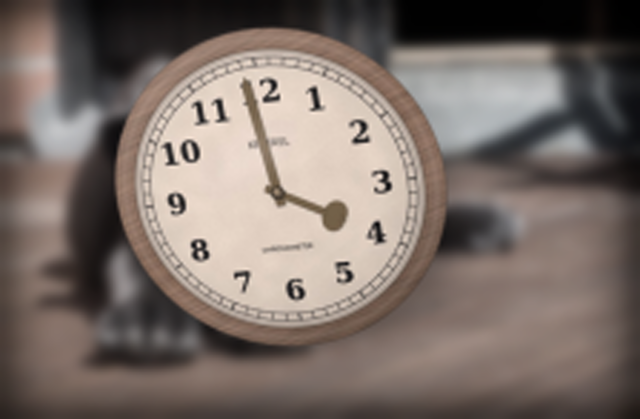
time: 3:59
